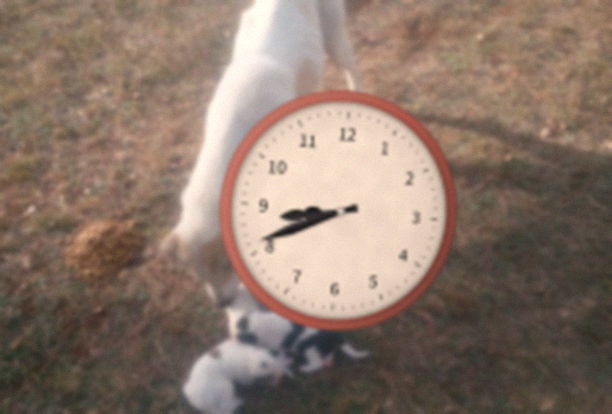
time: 8:41
